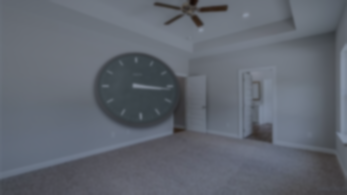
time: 3:16
